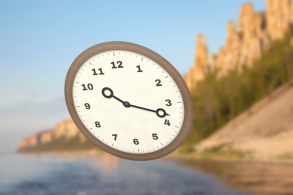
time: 10:18
